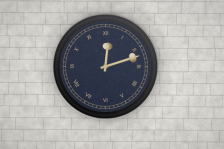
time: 12:12
